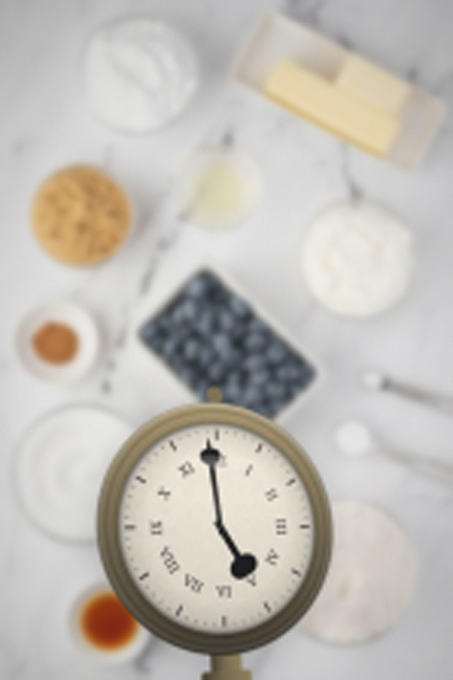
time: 4:59
